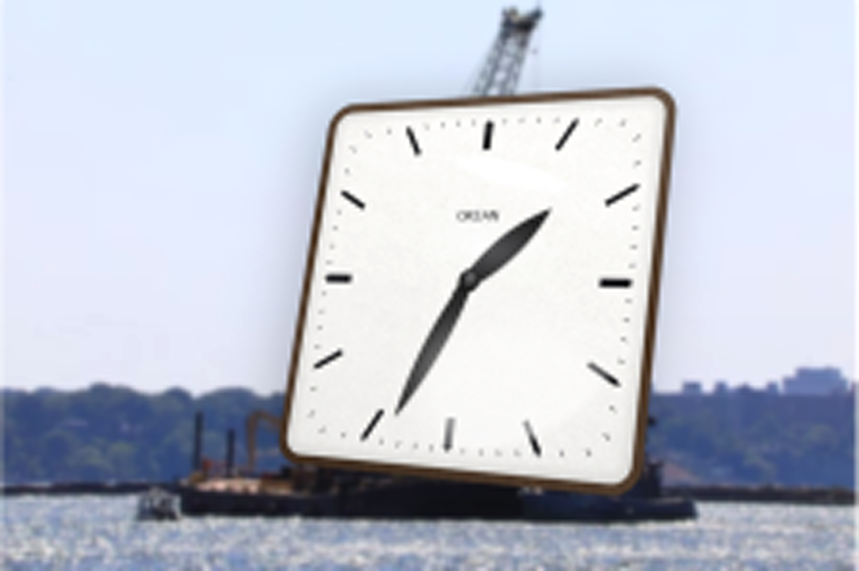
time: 1:34
